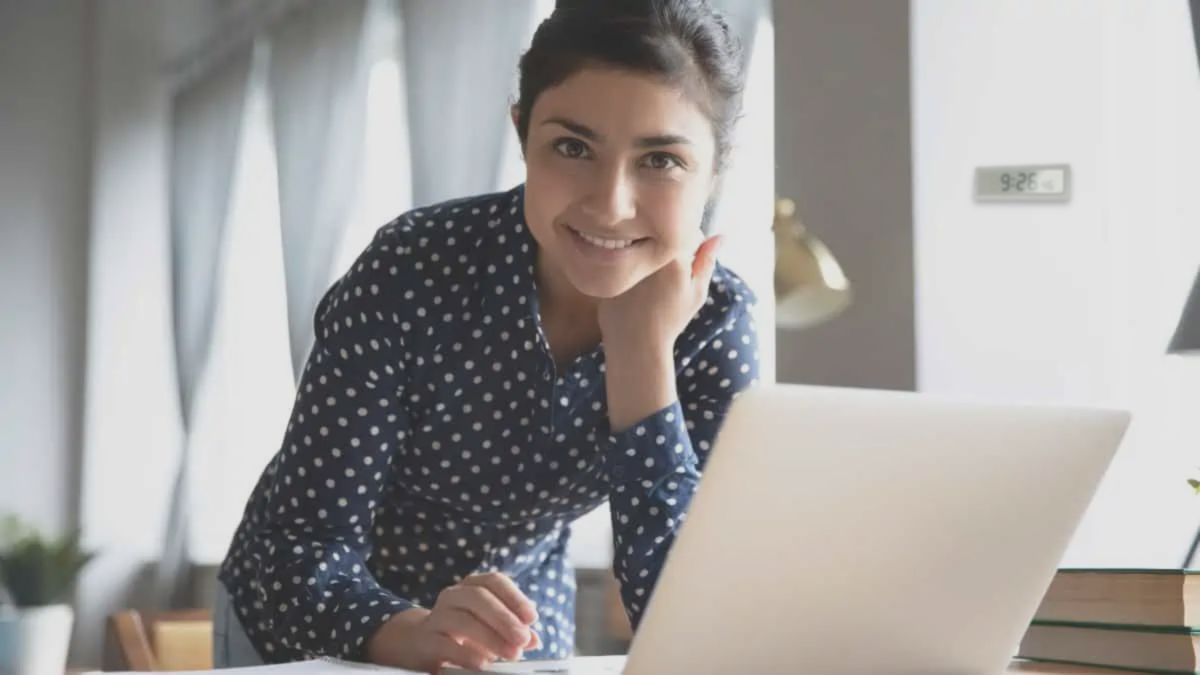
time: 9:26
